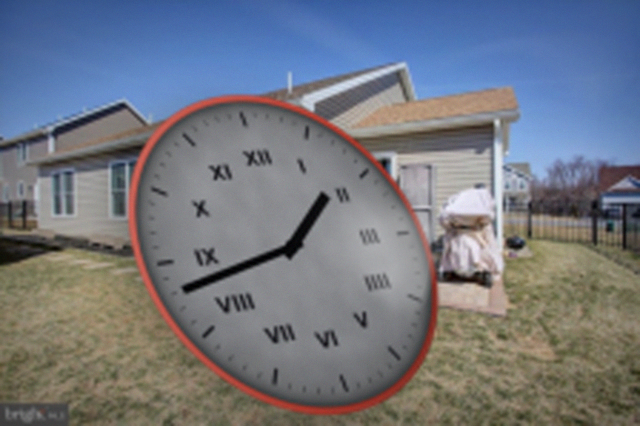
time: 1:43
